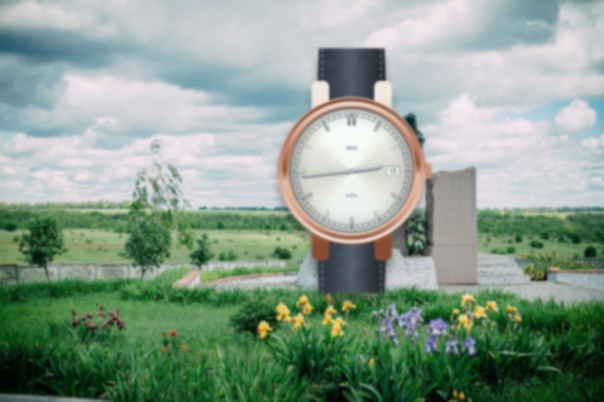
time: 2:44
